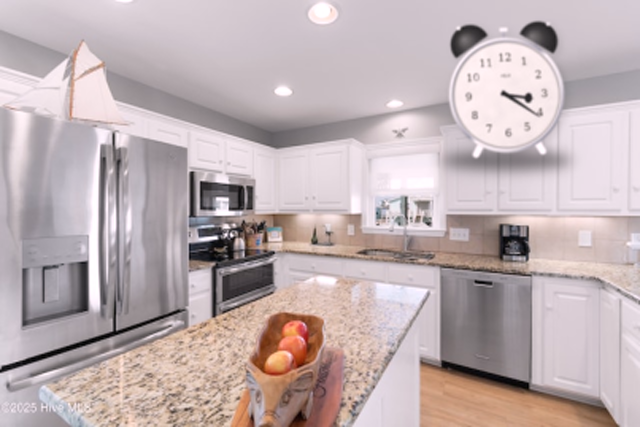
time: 3:21
